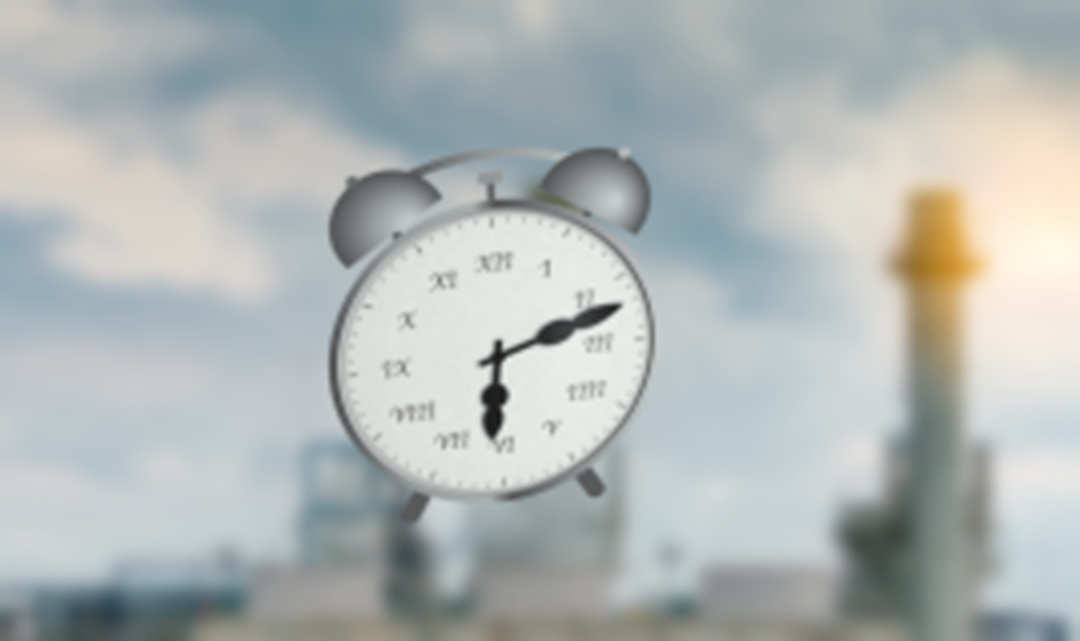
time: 6:12
